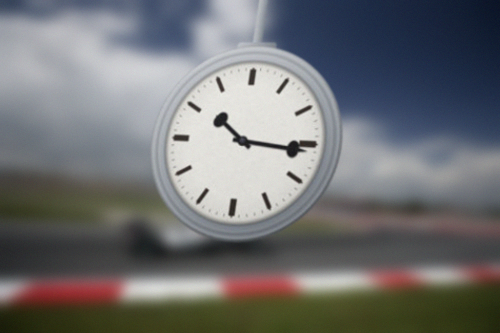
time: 10:16
